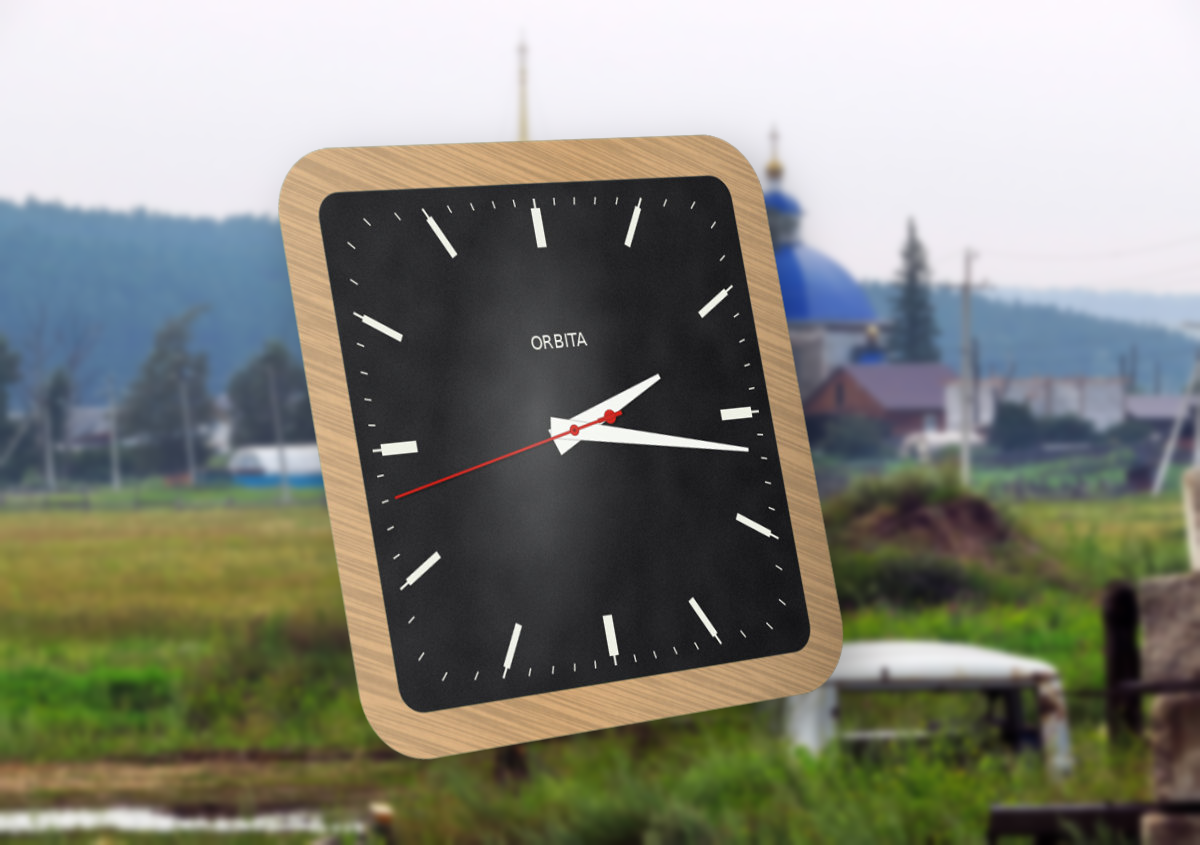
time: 2:16:43
